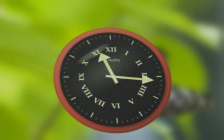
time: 11:16
